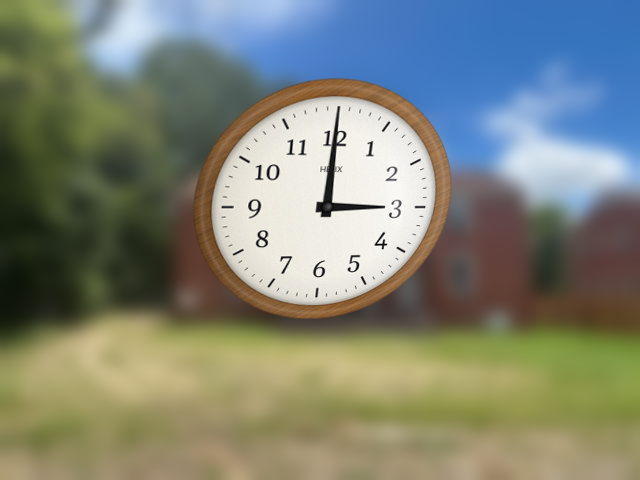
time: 3:00
